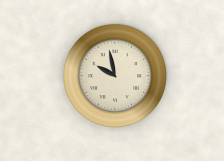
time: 9:58
